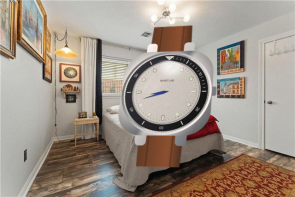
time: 8:42
